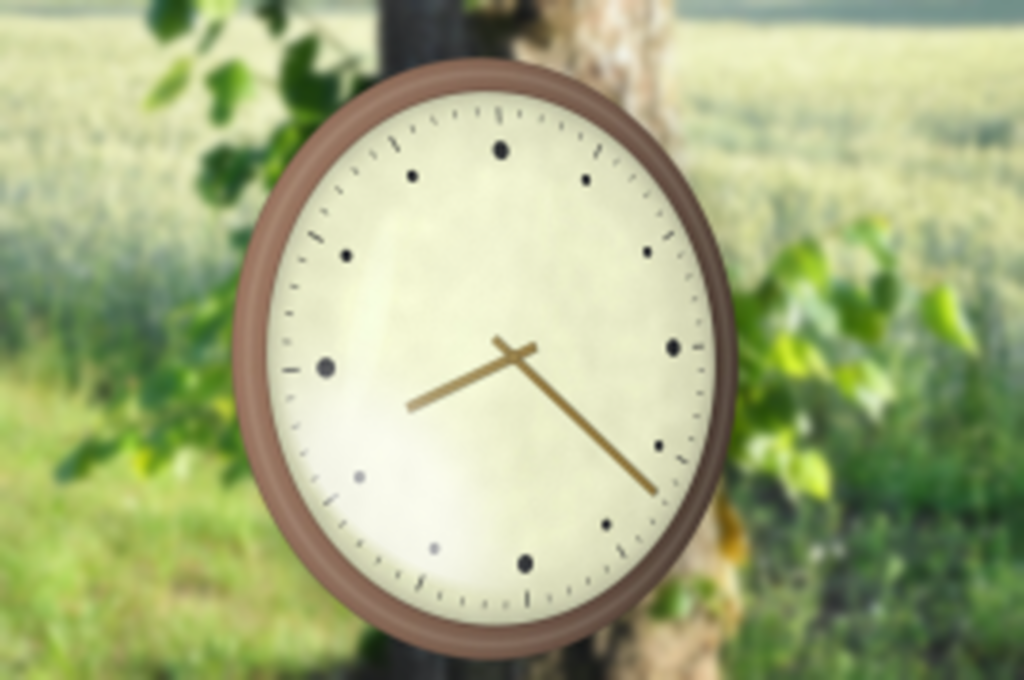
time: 8:22
